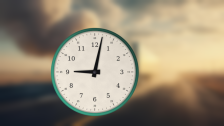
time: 9:02
